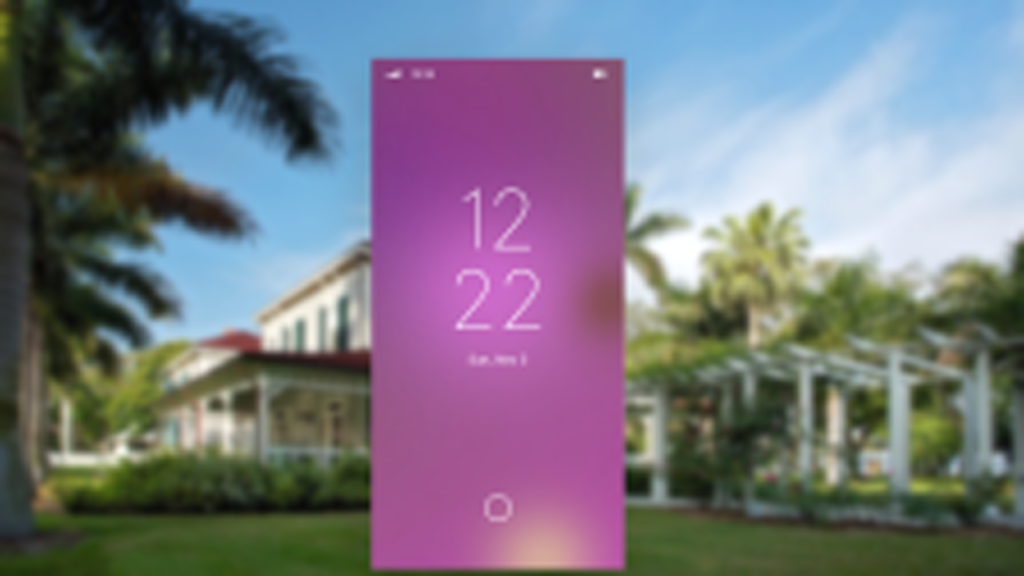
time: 12:22
